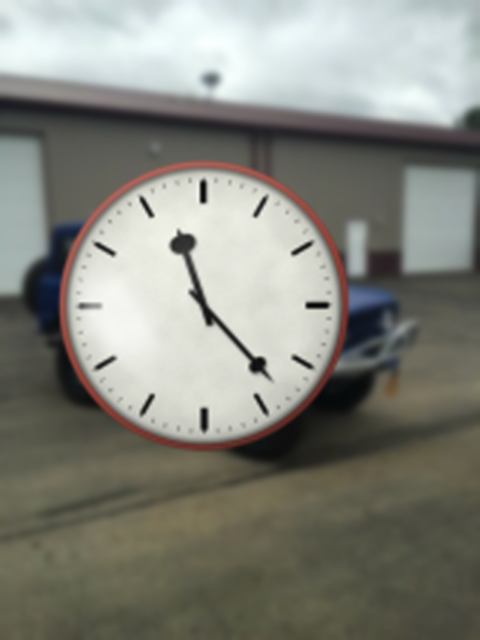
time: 11:23
